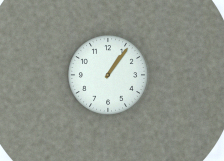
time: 1:06
